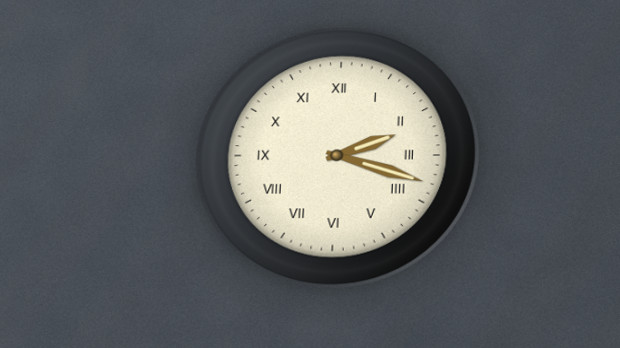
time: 2:18
